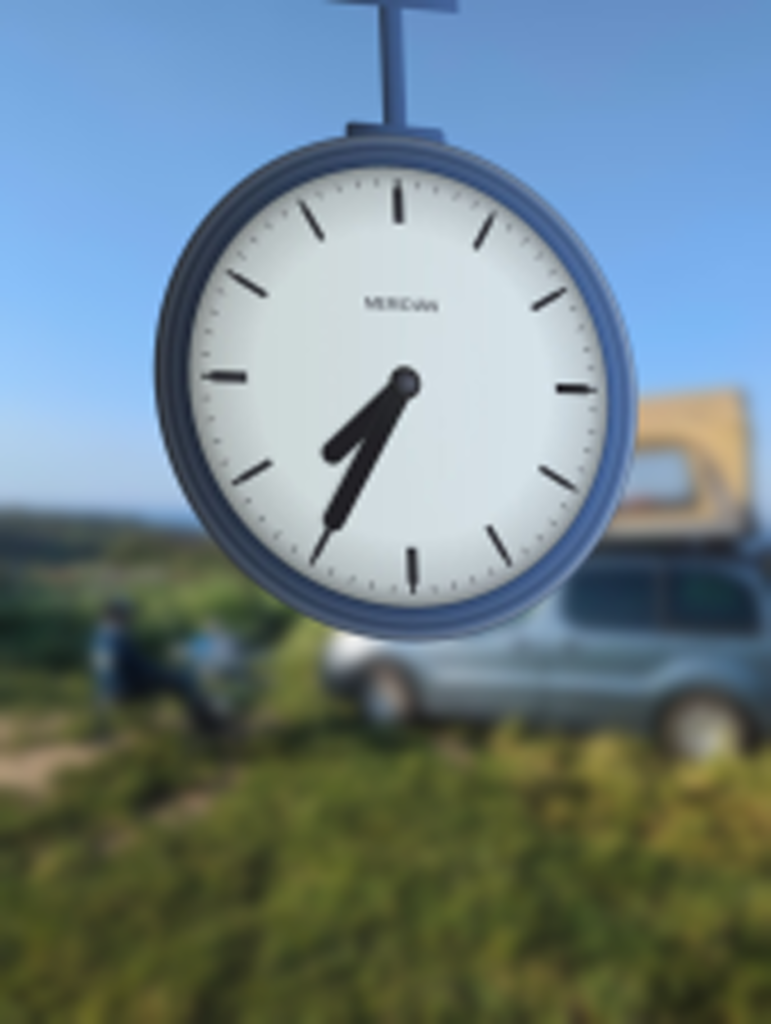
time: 7:35
